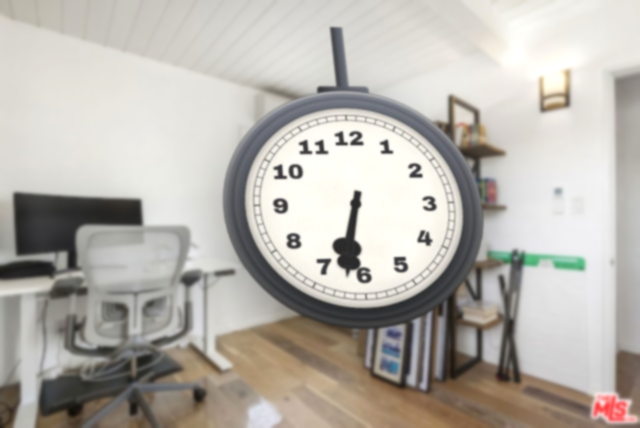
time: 6:32
